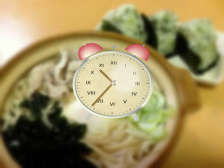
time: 10:36
